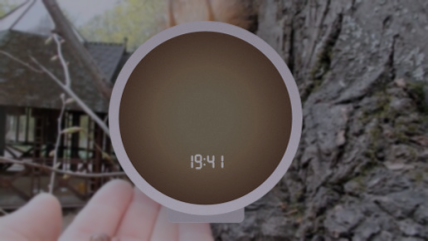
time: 19:41
